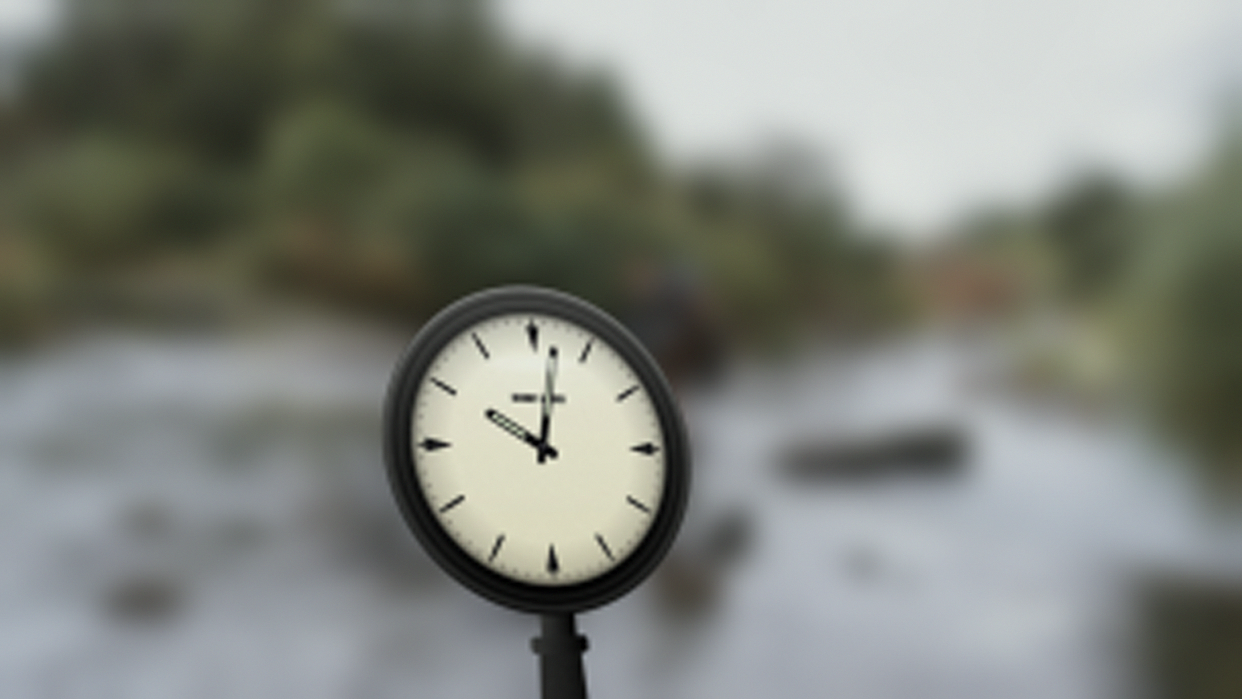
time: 10:02
